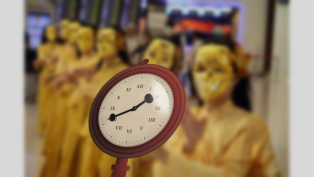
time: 1:41
